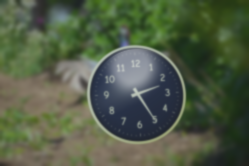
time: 2:25
